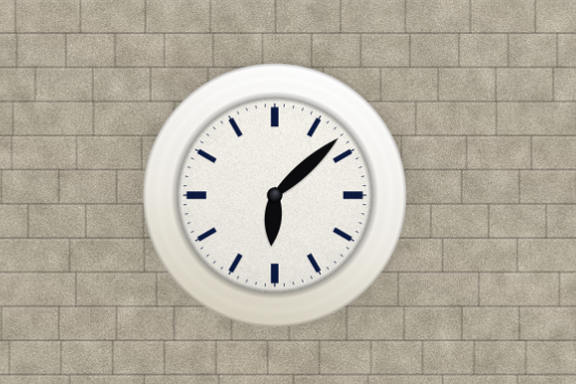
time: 6:08
